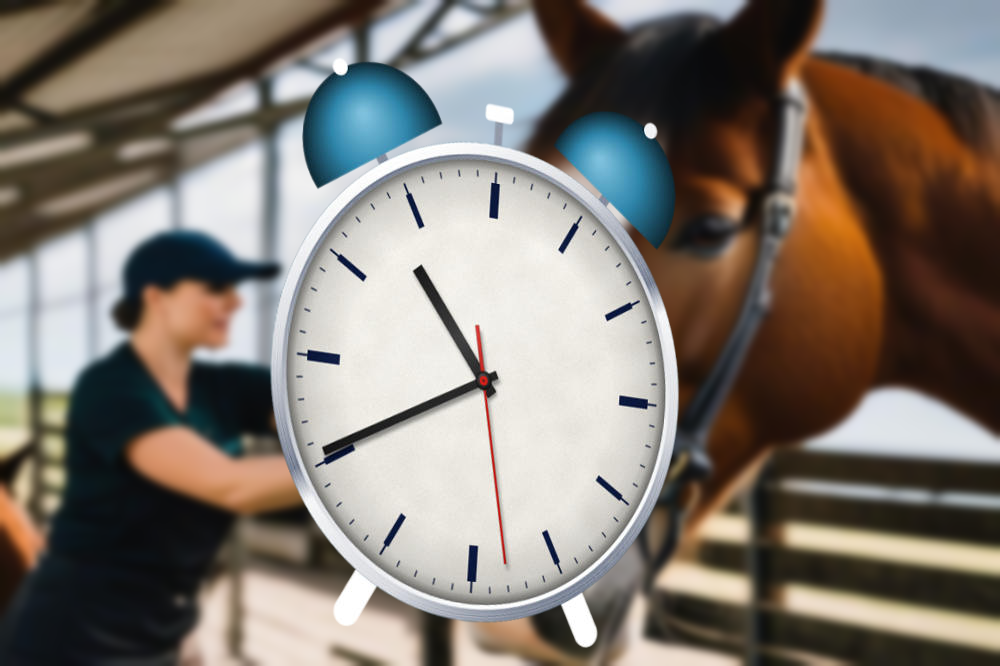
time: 10:40:28
